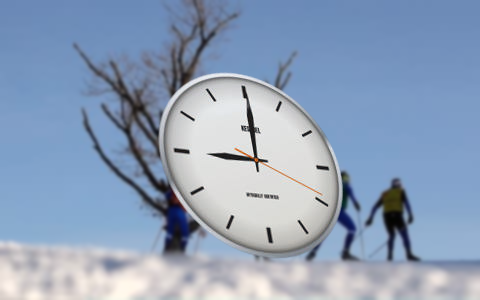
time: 9:00:19
